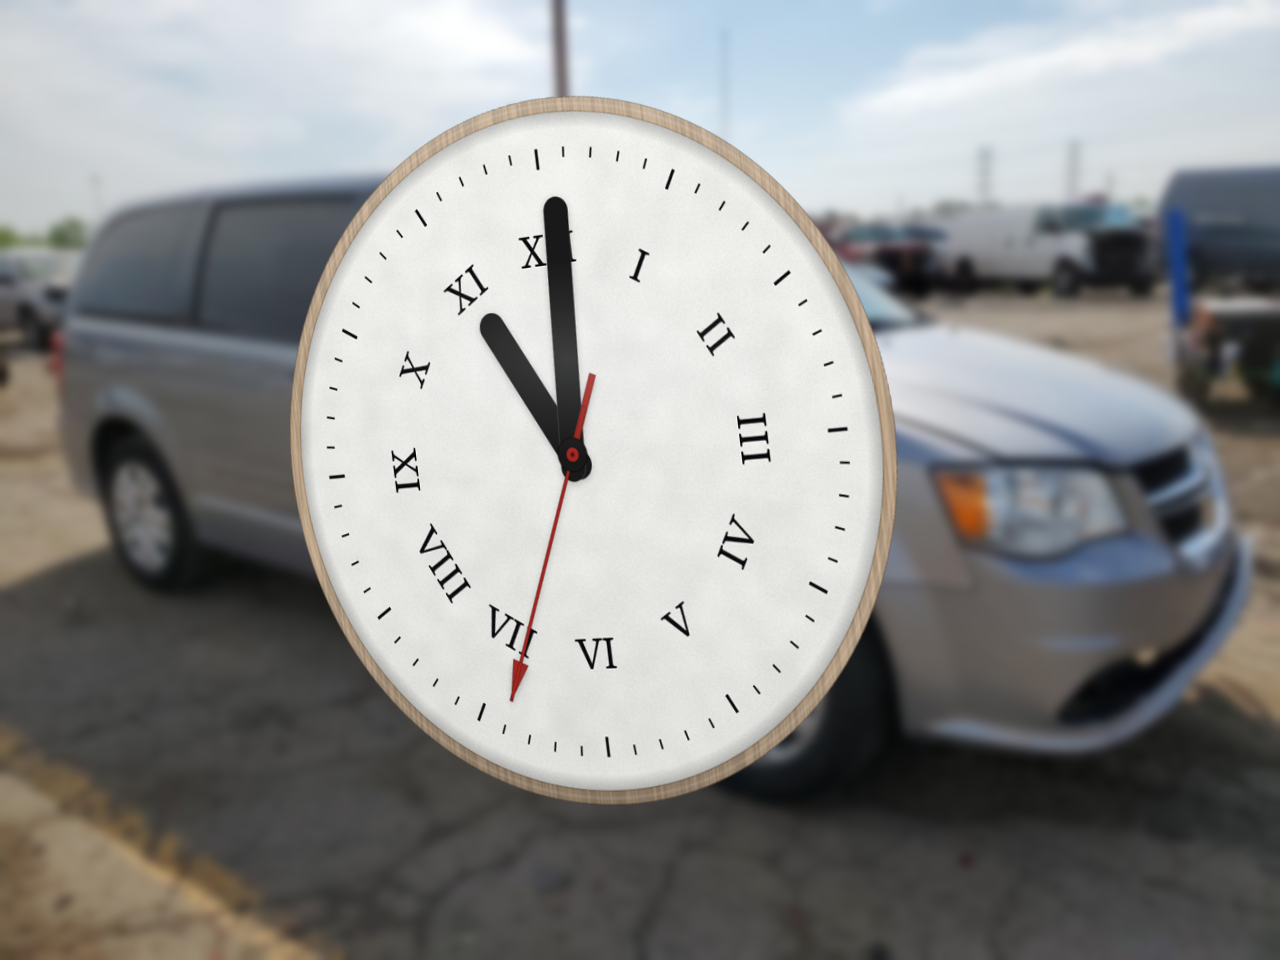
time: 11:00:34
